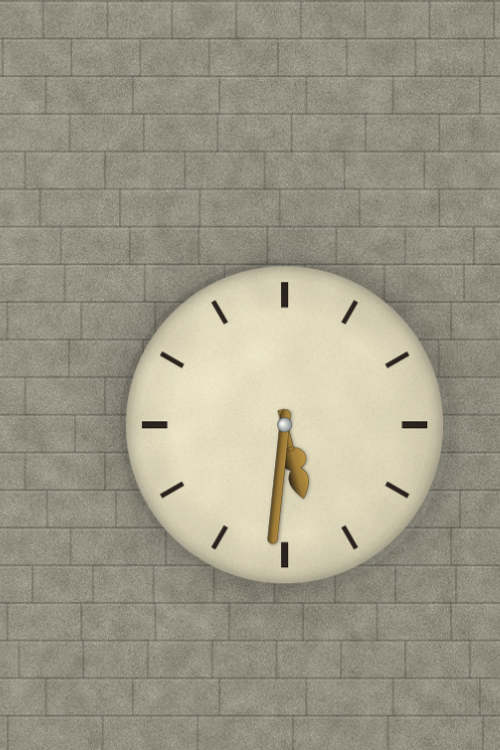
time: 5:31
